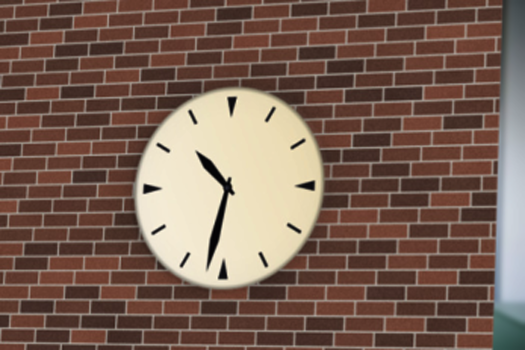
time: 10:32
